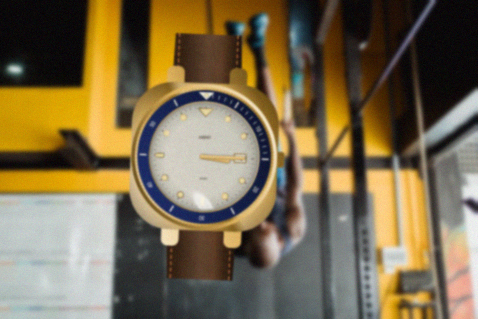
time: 3:15
